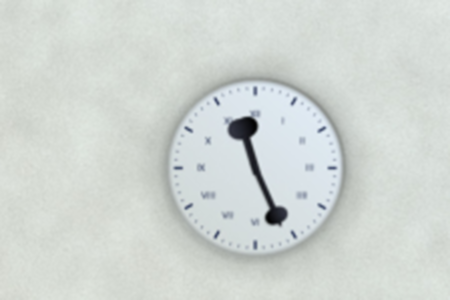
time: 11:26
